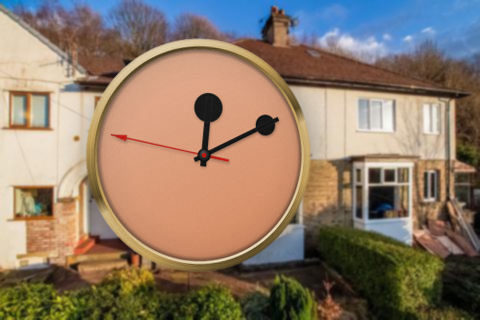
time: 12:10:47
